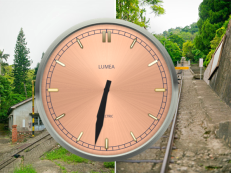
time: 6:32
